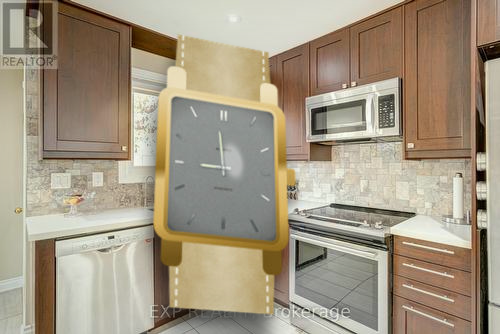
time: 8:59
